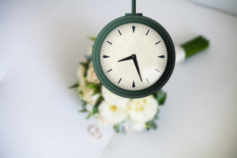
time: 8:27
